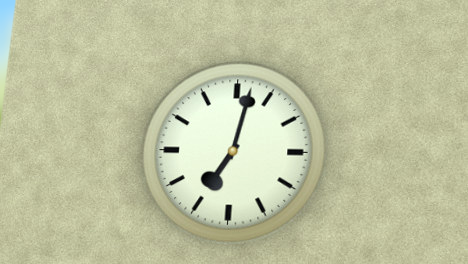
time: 7:02
